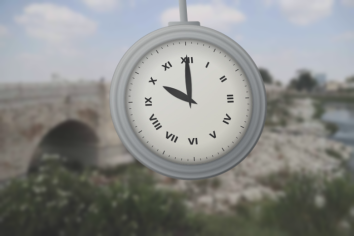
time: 10:00
